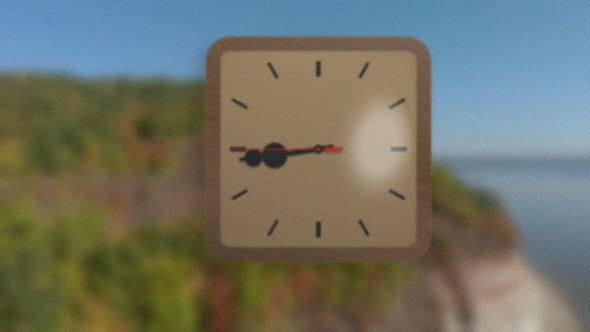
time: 8:43:45
